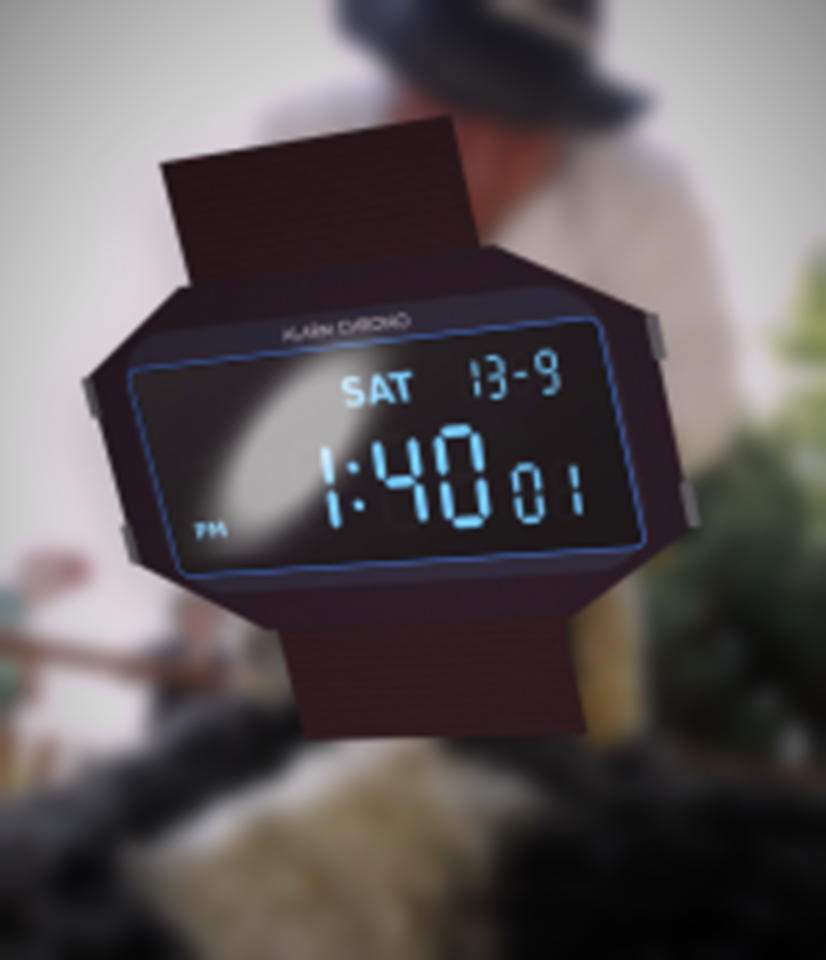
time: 1:40:01
